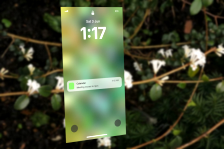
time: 1:17
